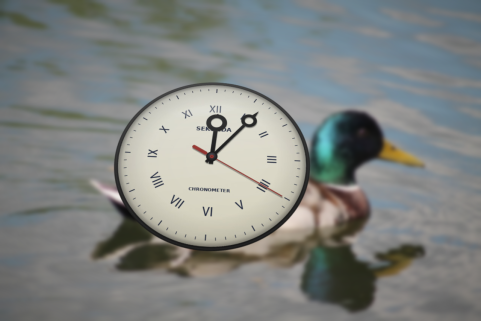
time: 12:06:20
